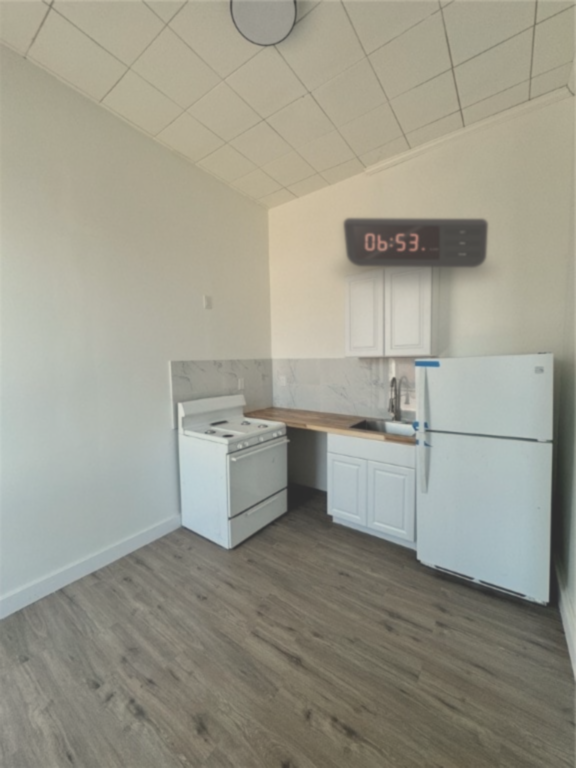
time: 6:53
